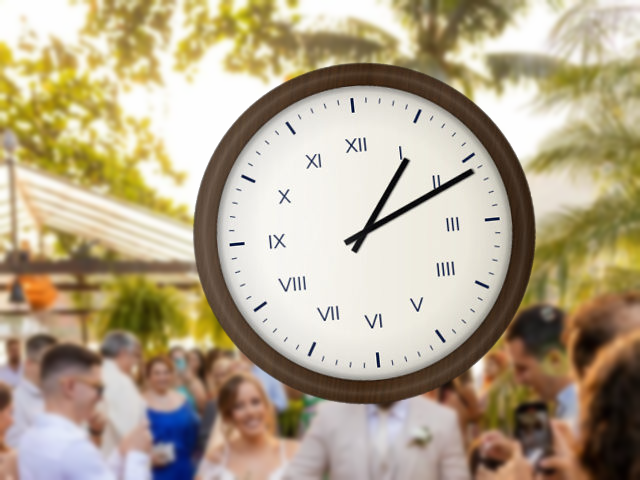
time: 1:11
